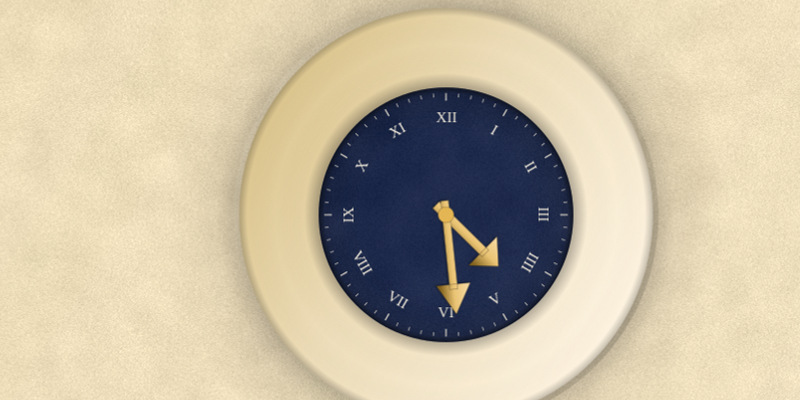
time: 4:29
